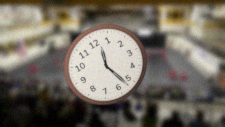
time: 12:27
